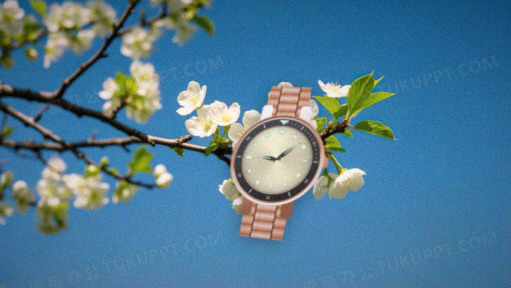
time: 9:08
